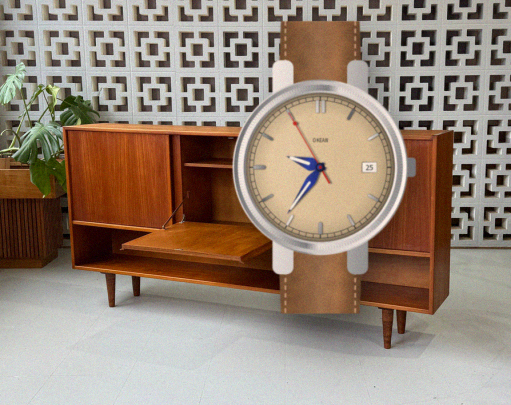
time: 9:35:55
